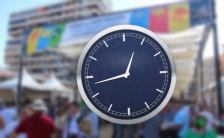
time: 12:43
